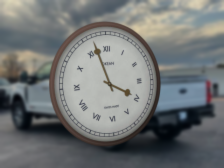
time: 3:57
